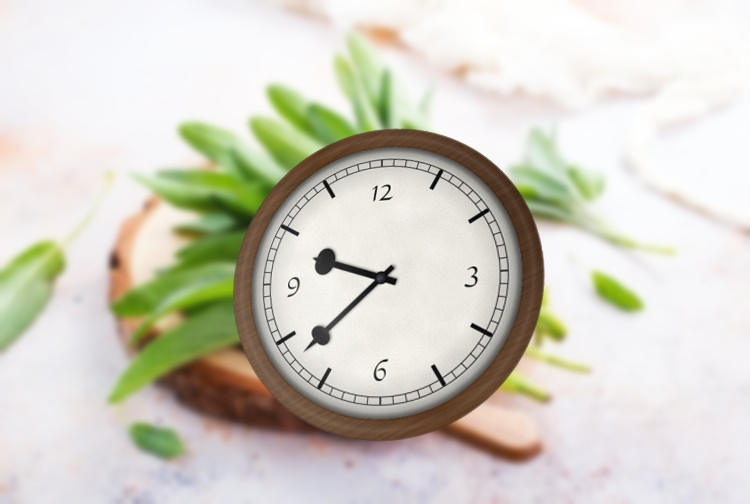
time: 9:38
